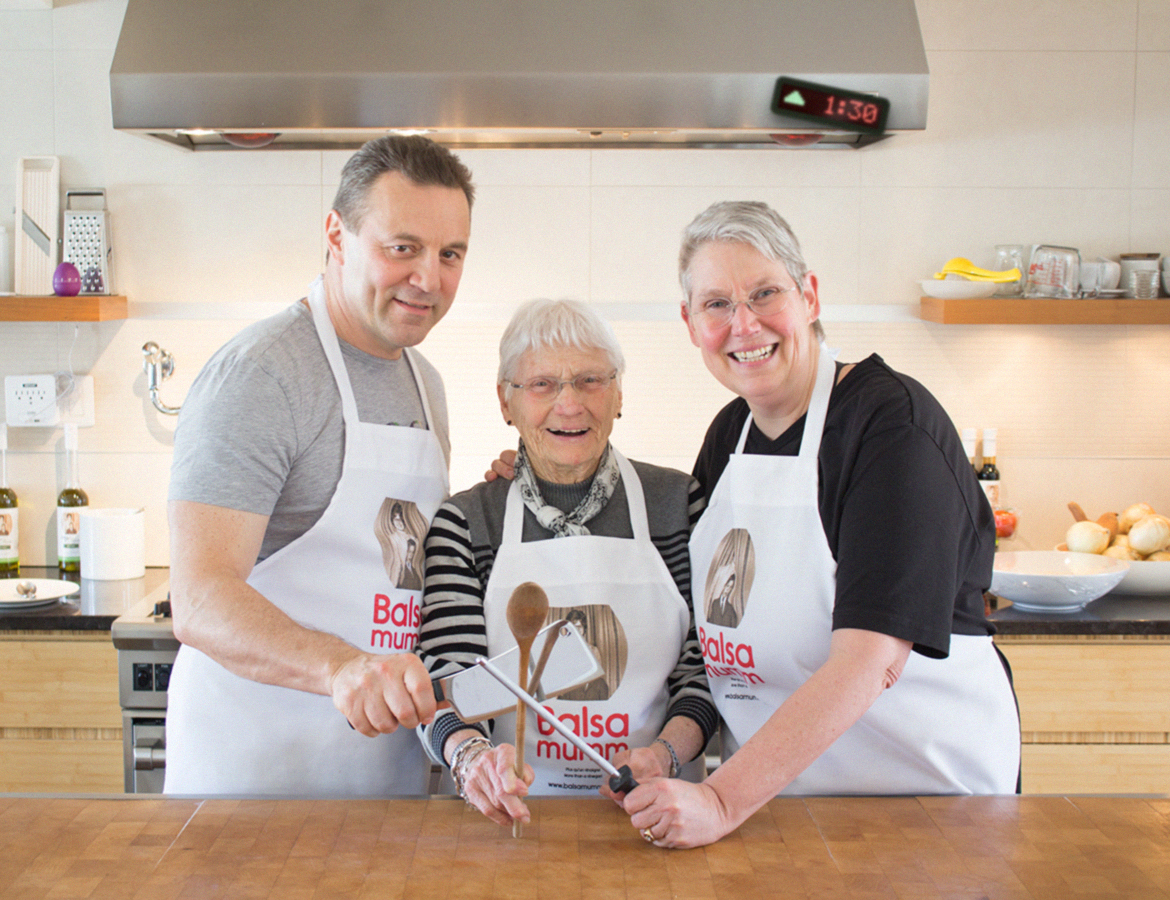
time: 1:30
